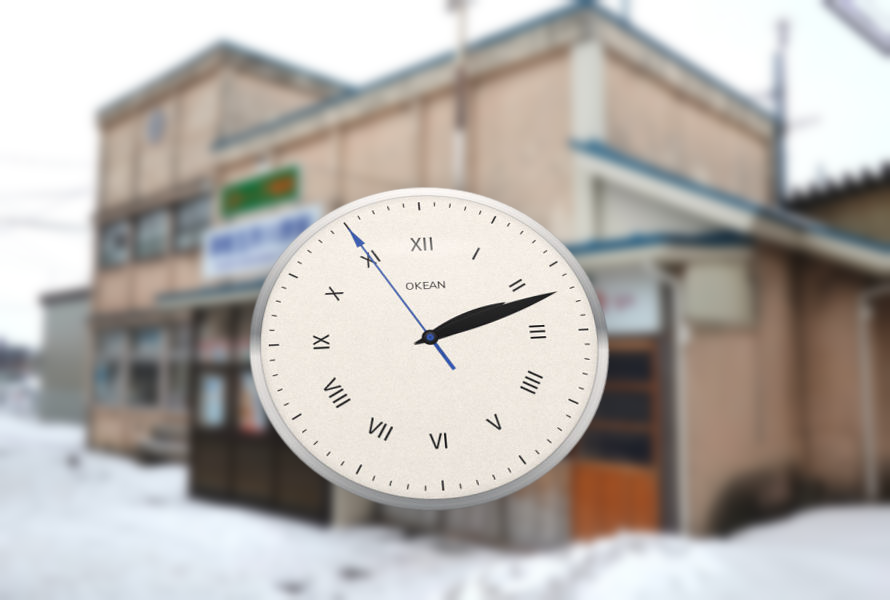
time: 2:11:55
